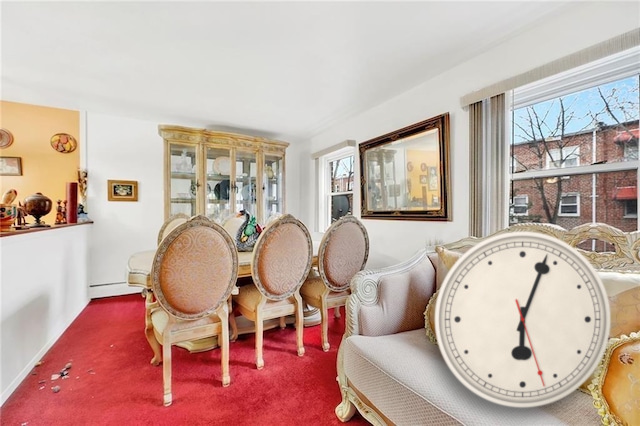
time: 6:03:27
